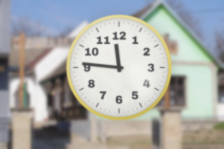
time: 11:46
